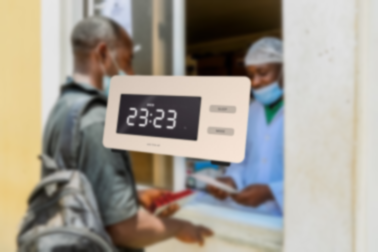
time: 23:23
